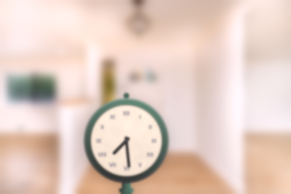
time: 7:29
